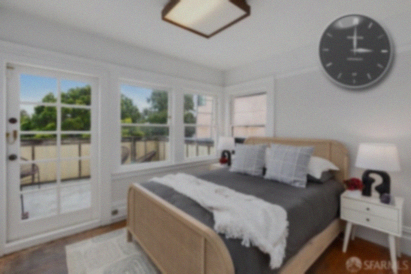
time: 3:00
